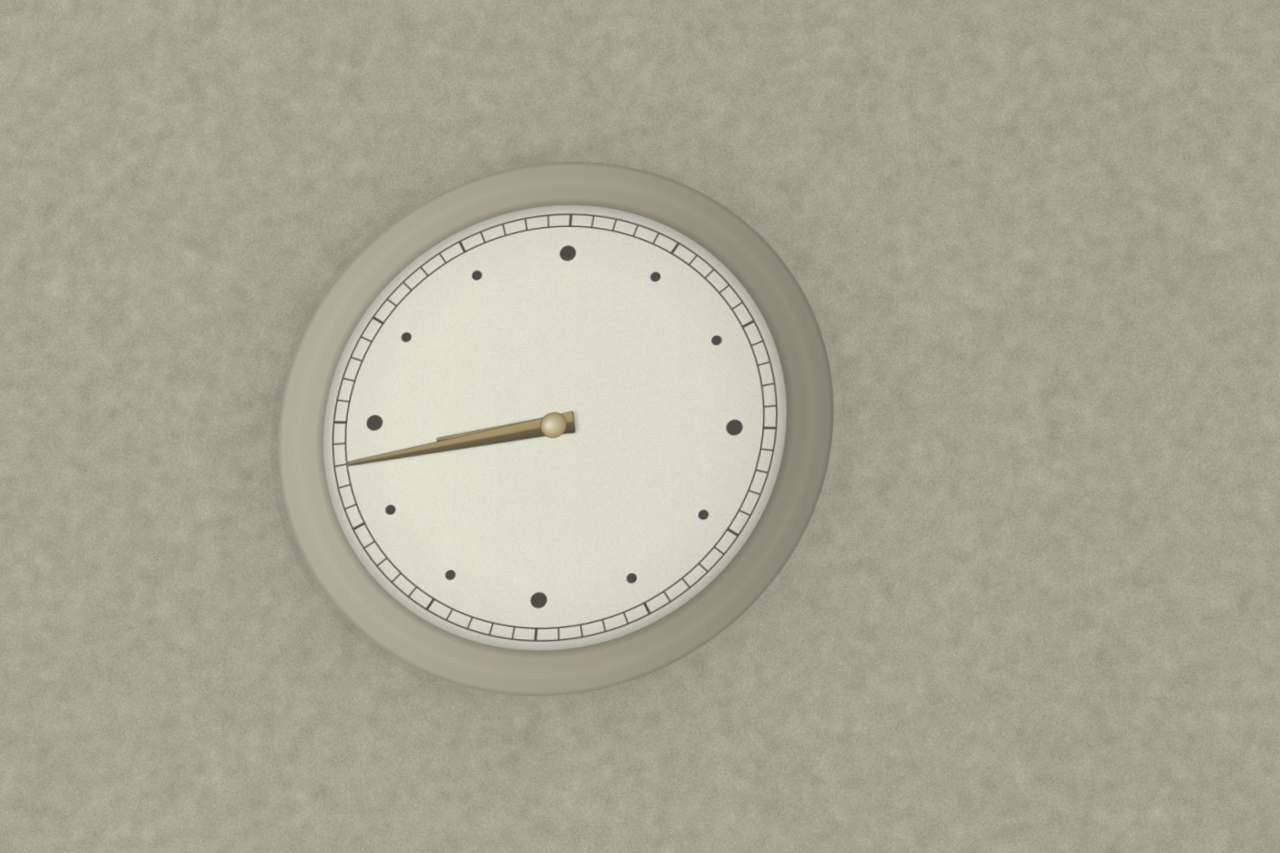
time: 8:43
